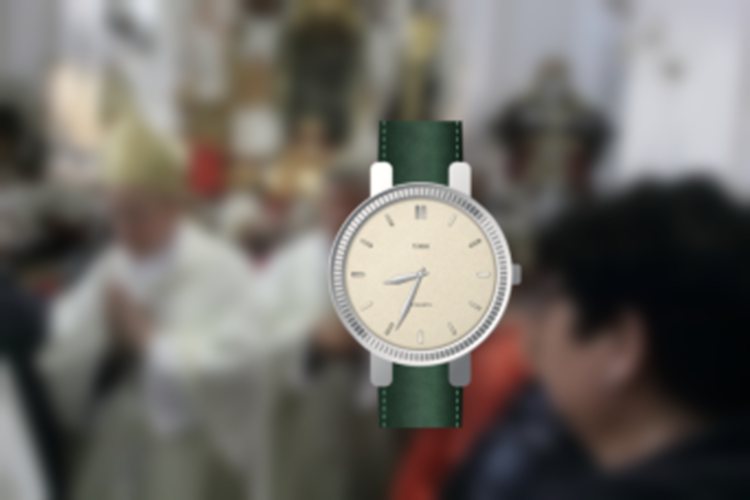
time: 8:34
